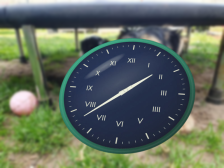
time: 1:38
